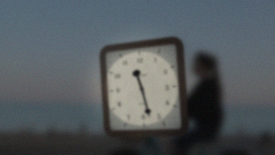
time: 11:28
